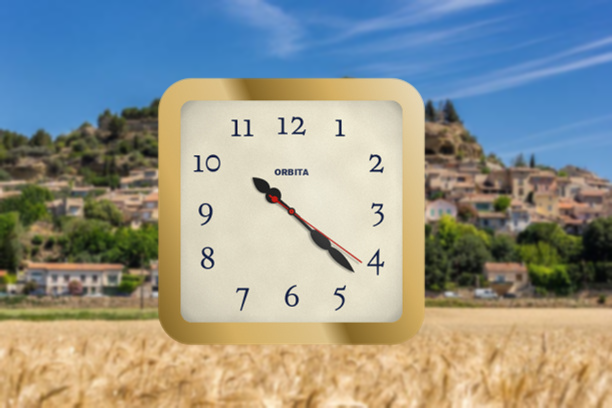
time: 10:22:21
